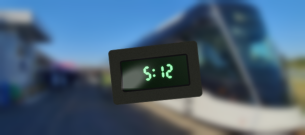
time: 5:12
